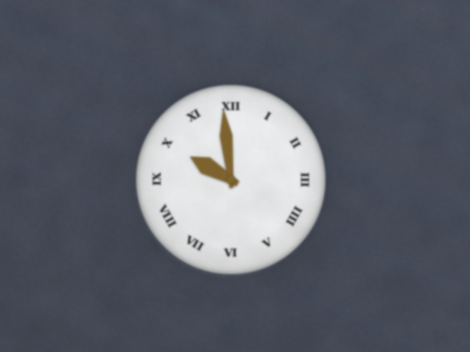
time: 9:59
